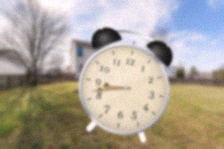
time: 8:42
